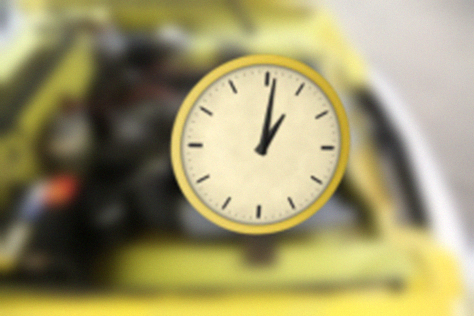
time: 1:01
